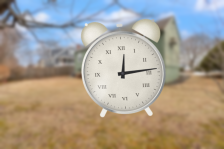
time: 12:14
